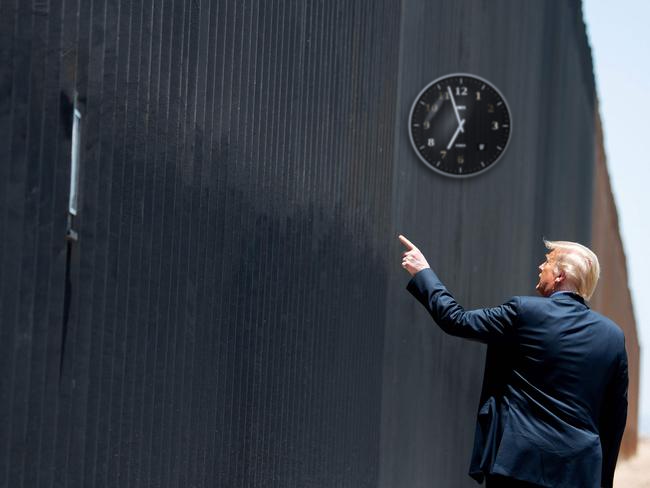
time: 6:57
